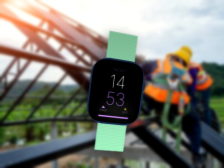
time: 14:53
